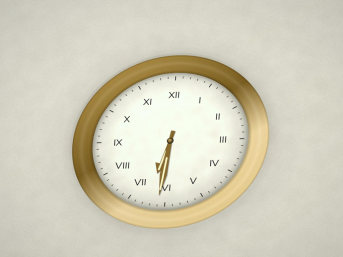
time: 6:31
